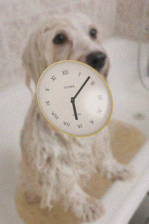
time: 6:08
